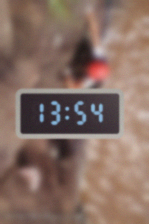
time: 13:54
